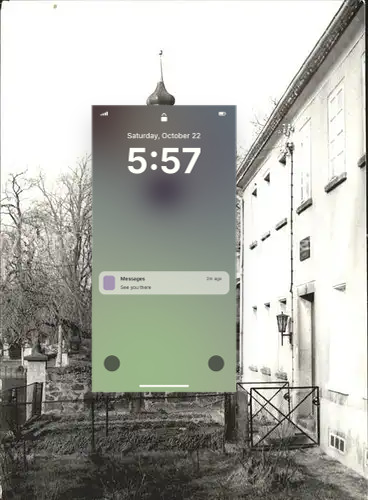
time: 5:57
